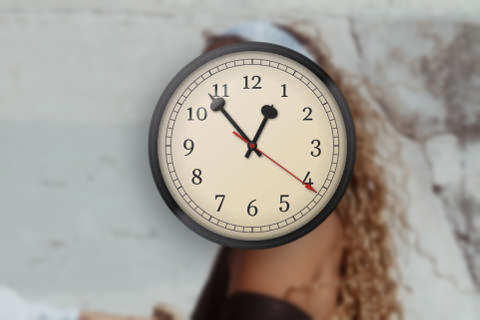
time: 12:53:21
